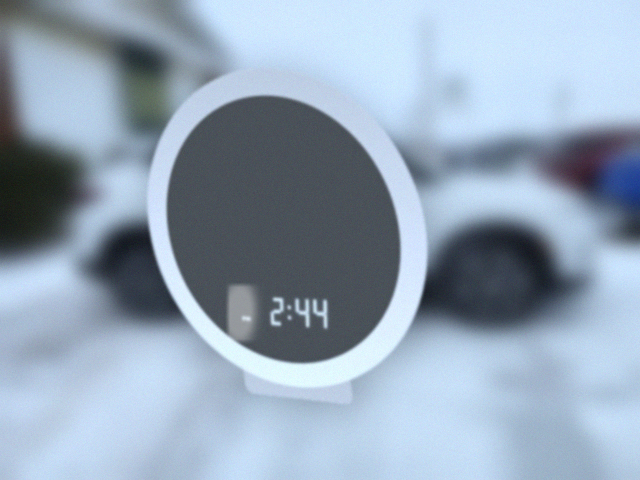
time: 2:44
